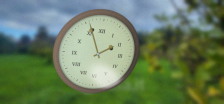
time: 1:56
